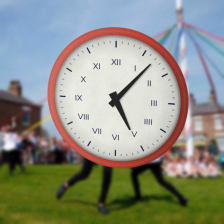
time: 5:07
